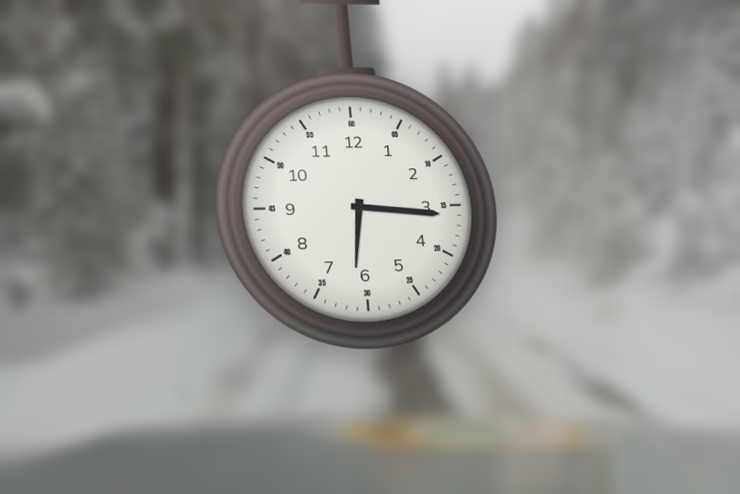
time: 6:16
